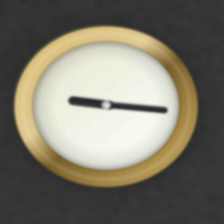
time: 9:16
